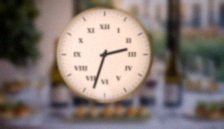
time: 2:33
